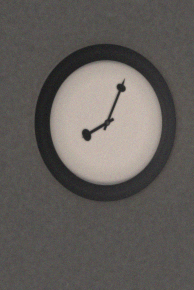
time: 8:04
